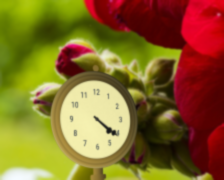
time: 4:21
